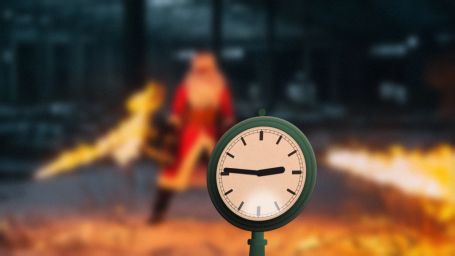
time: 2:46
